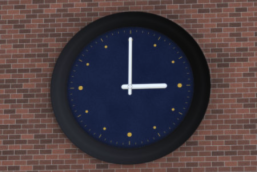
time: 3:00
